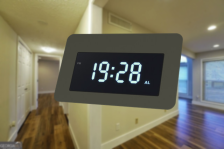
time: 19:28
